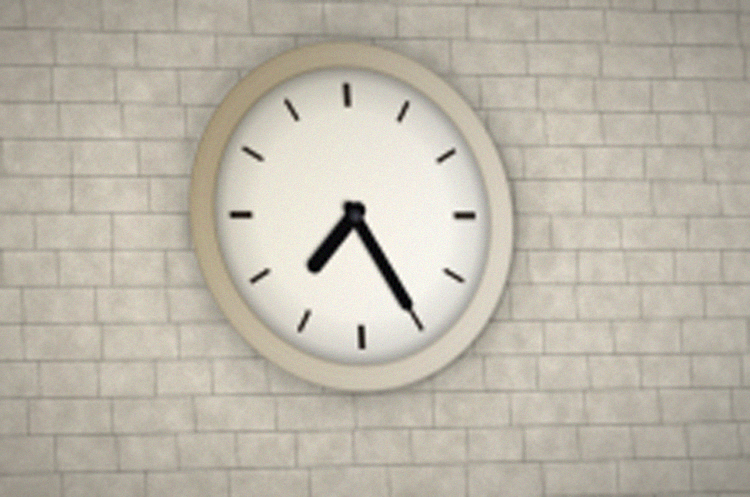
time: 7:25
